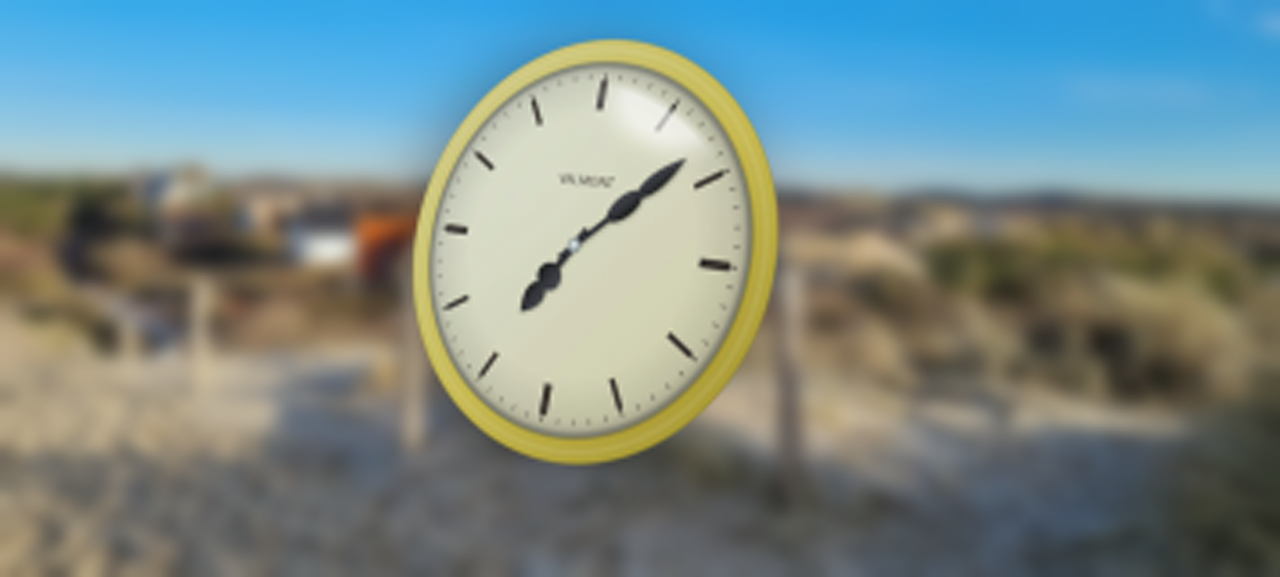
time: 7:08
